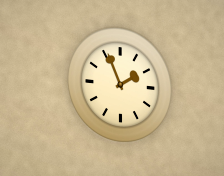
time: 1:56
